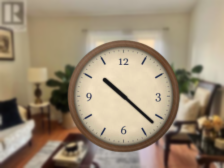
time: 10:22
